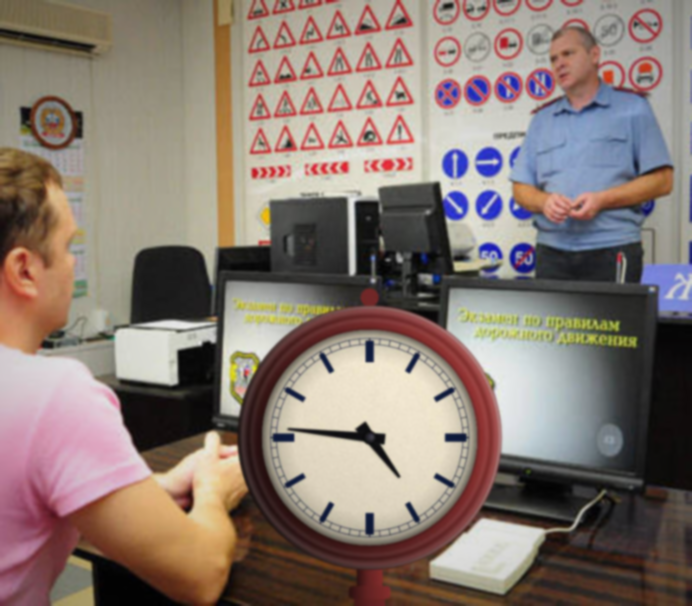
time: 4:46
